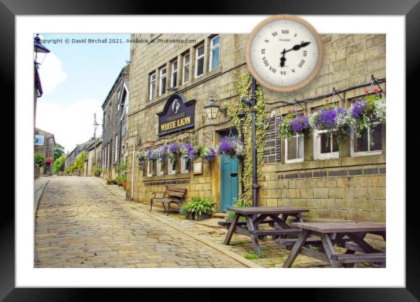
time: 6:11
